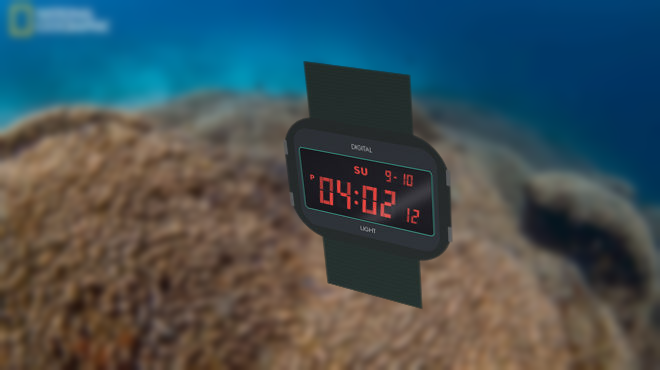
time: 4:02:12
